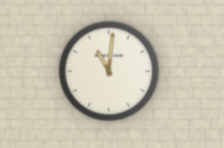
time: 11:01
